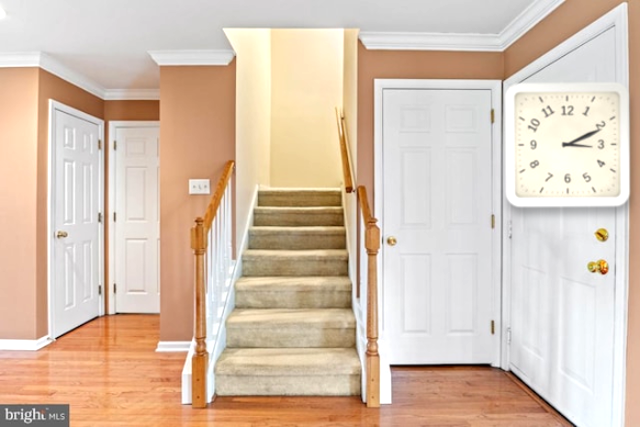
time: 3:11
